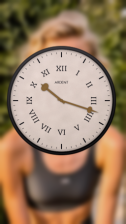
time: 10:18
